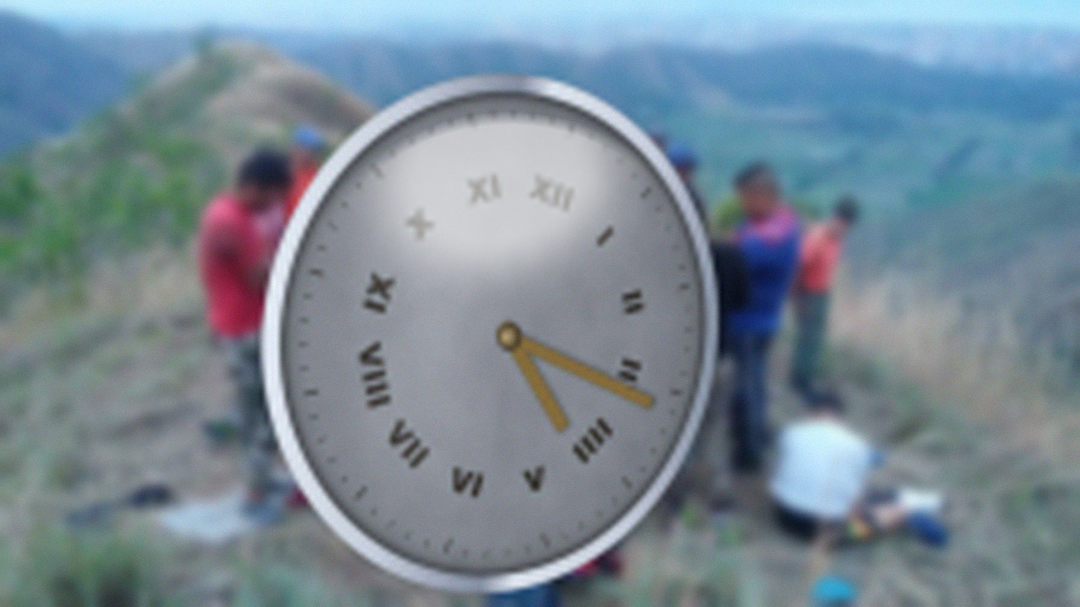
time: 4:16
